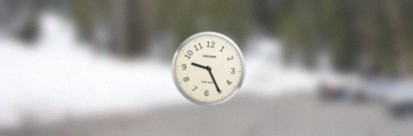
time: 9:25
